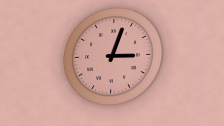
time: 3:03
